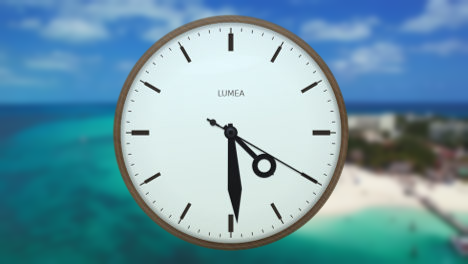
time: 4:29:20
